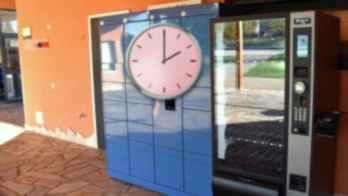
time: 2:00
